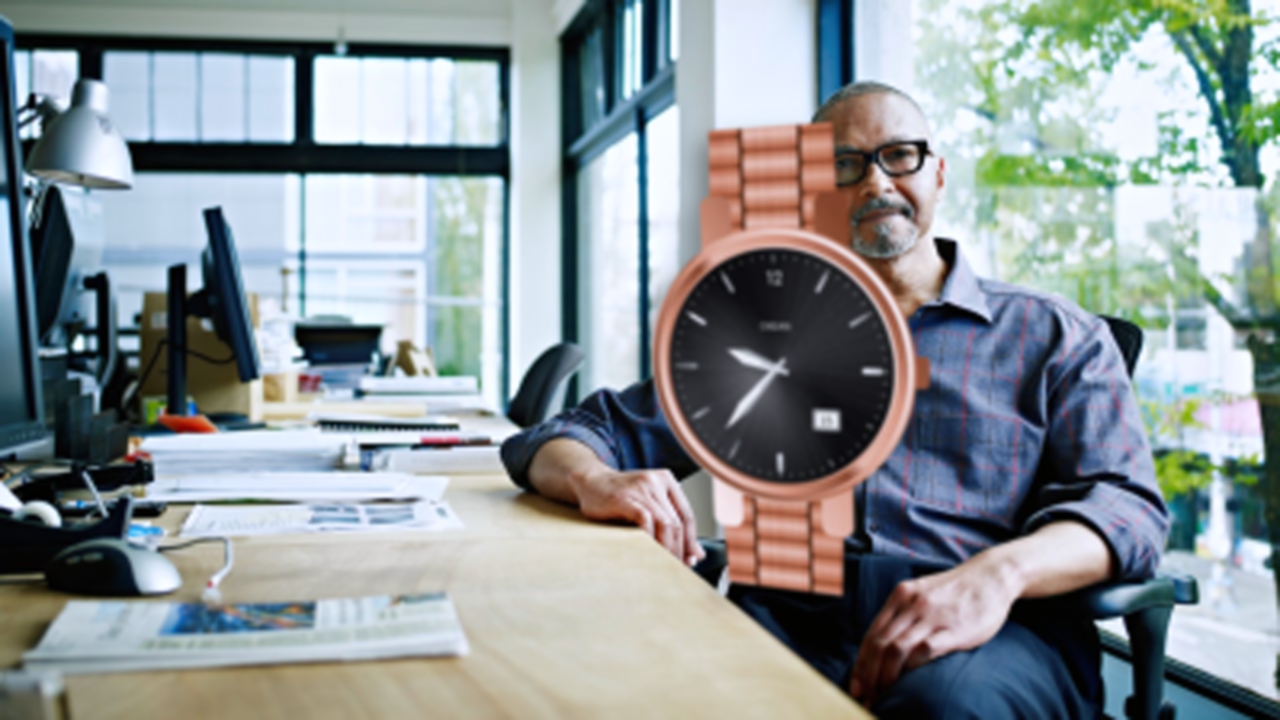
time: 9:37
